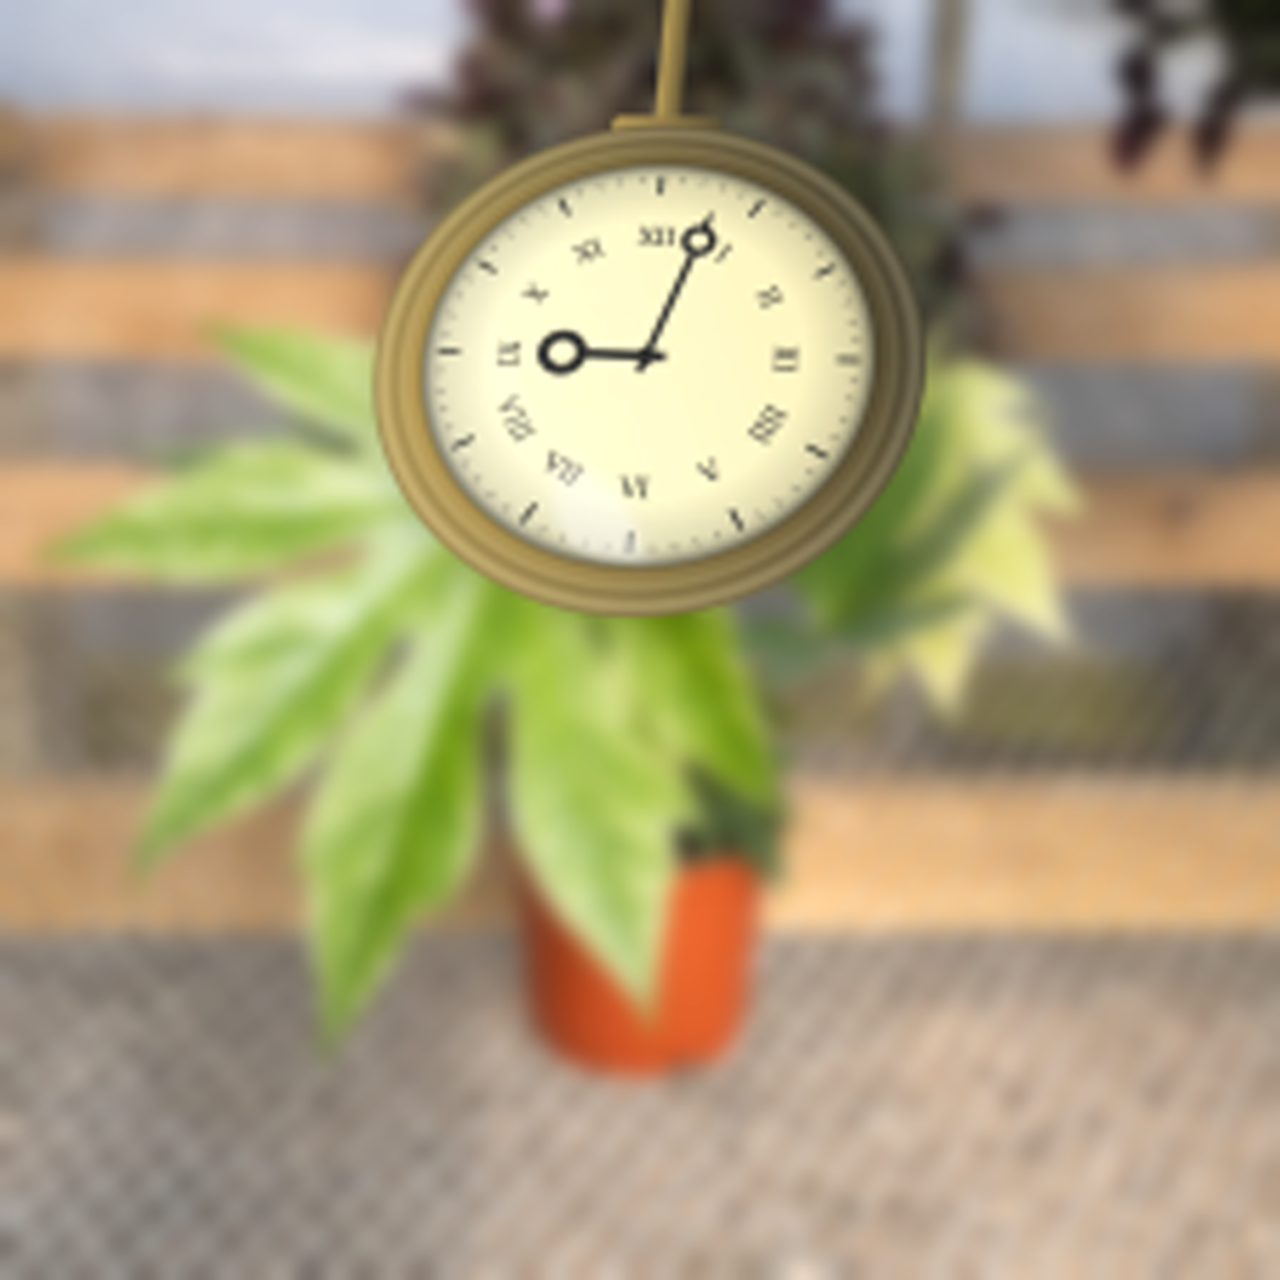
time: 9:03
